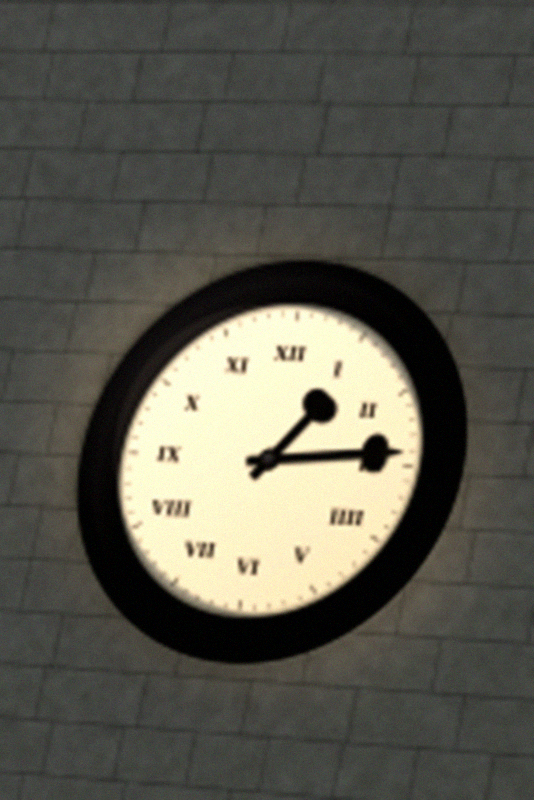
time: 1:14
